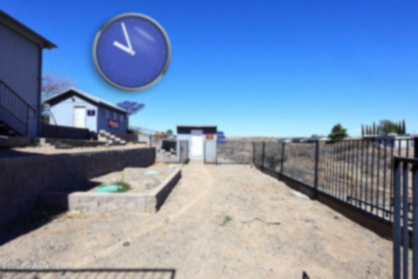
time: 9:57
